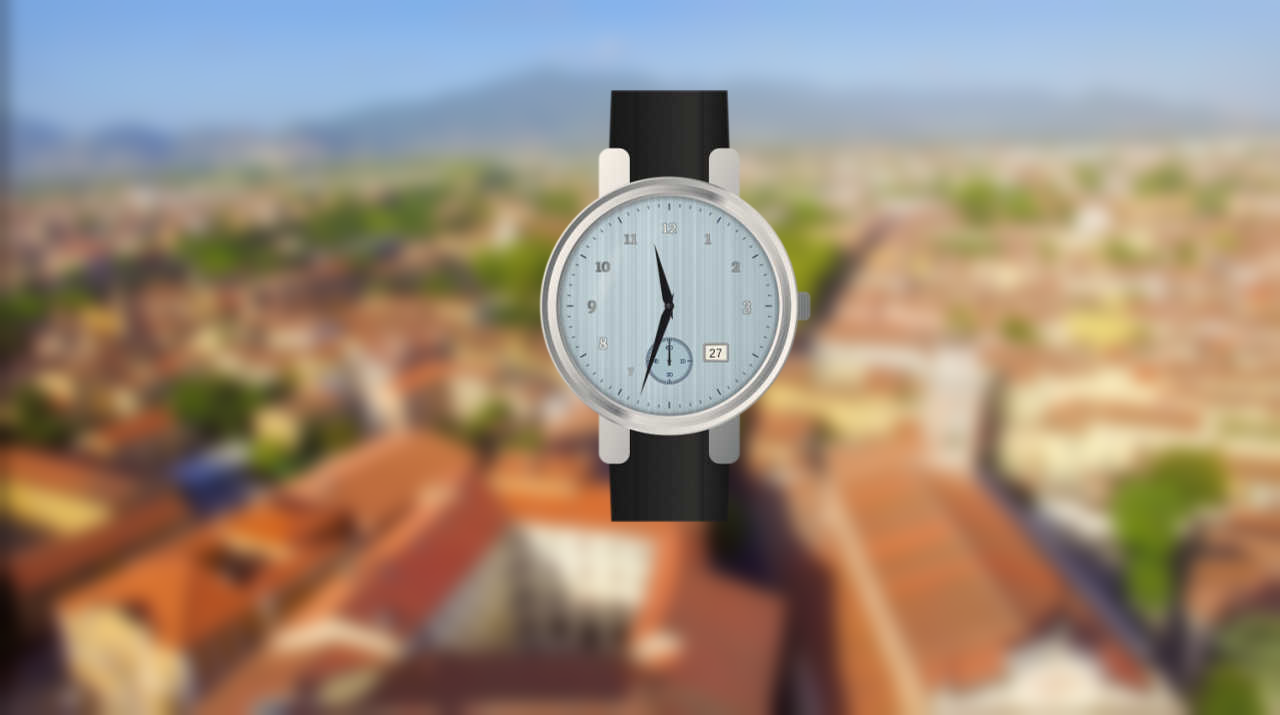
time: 11:33
